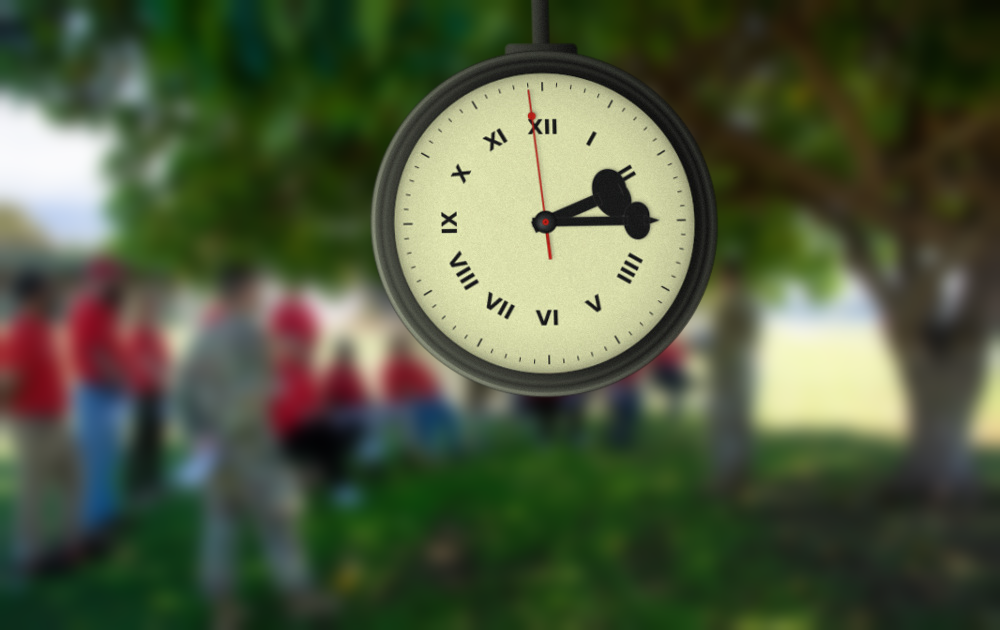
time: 2:14:59
